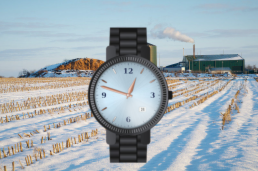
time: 12:48
